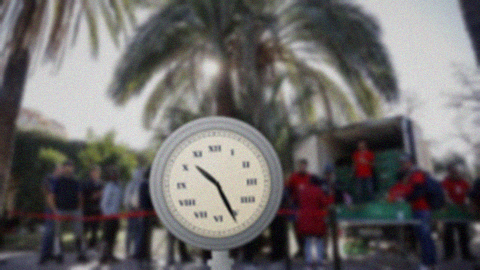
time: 10:26
